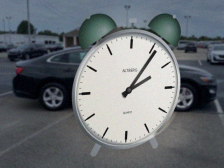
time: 2:06
